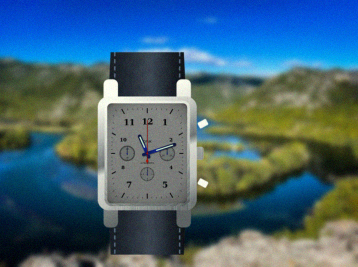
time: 11:12
